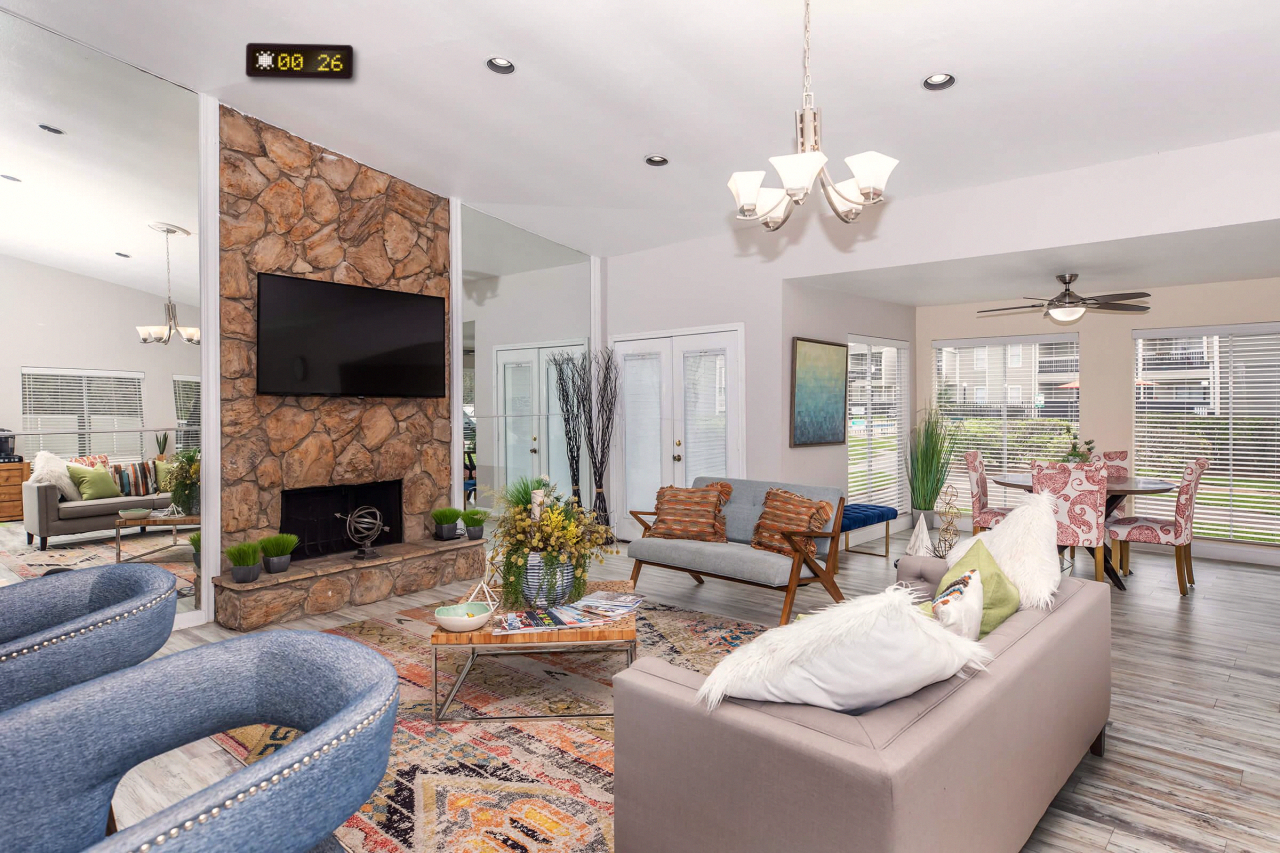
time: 0:26
